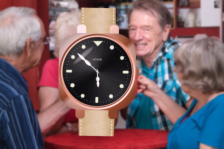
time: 5:52
